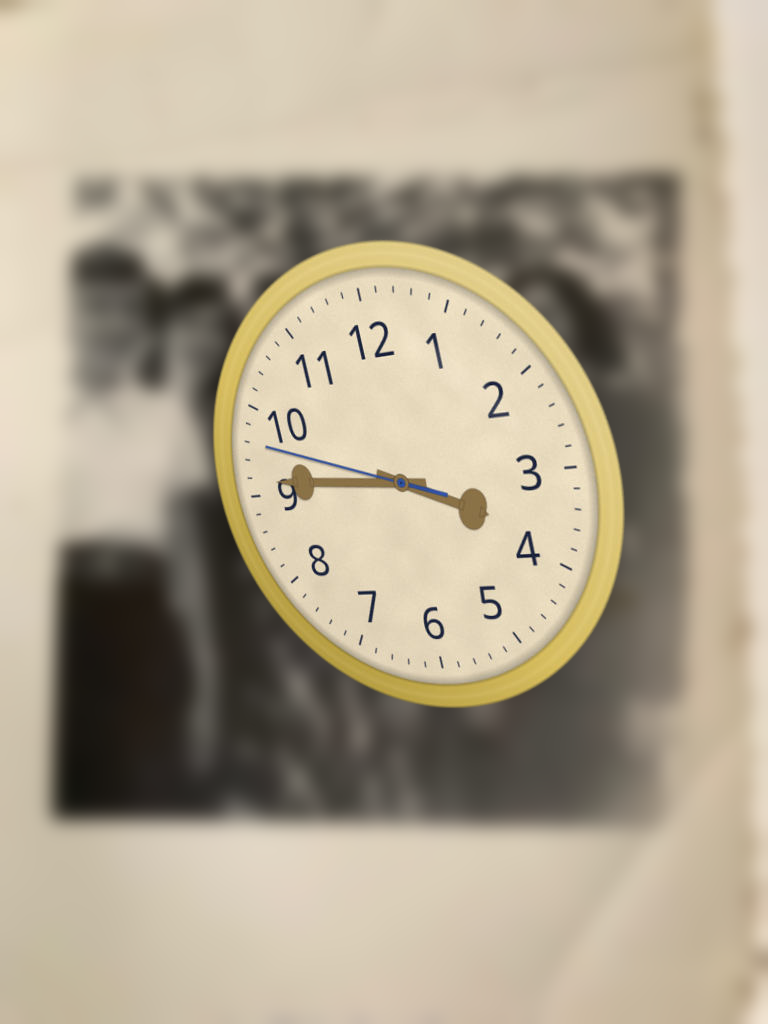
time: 3:45:48
